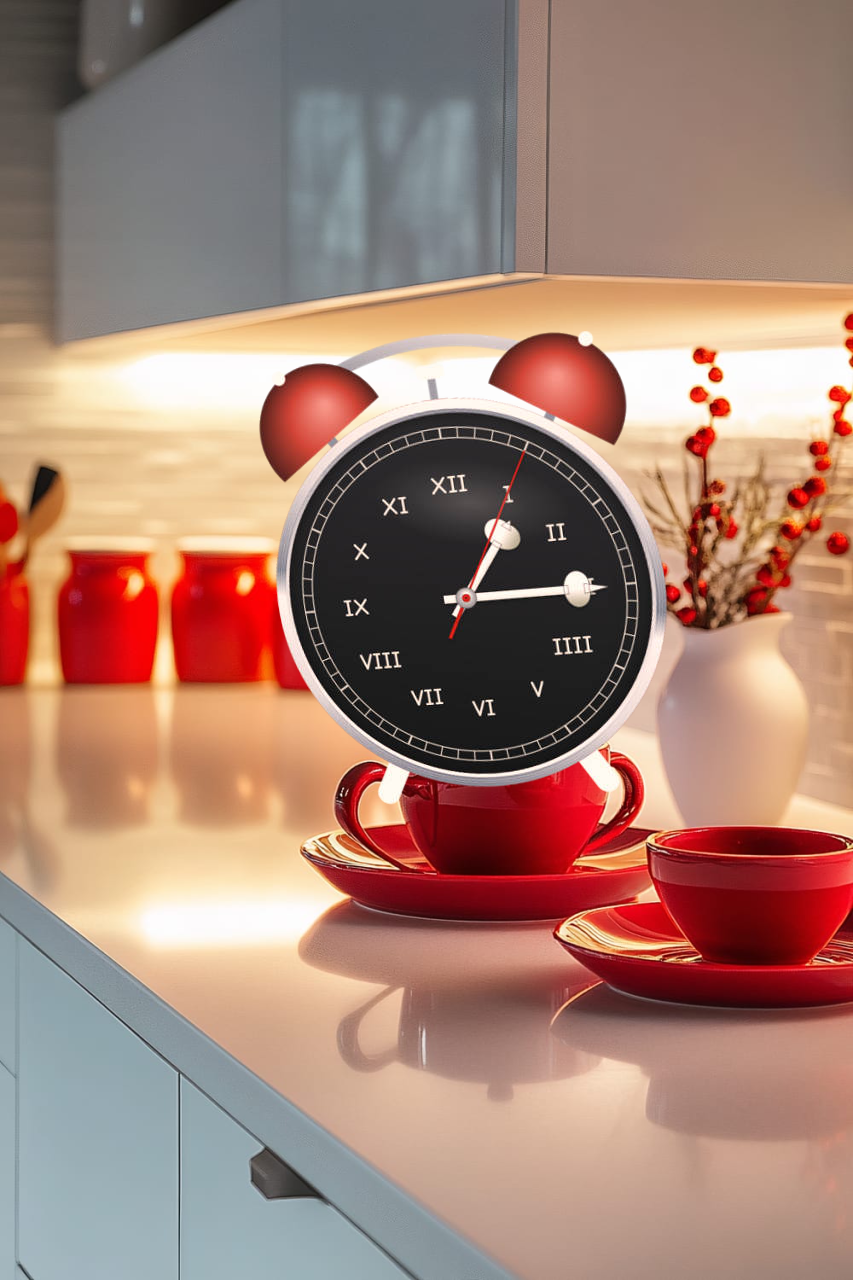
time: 1:15:05
